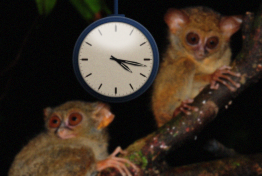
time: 4:17
